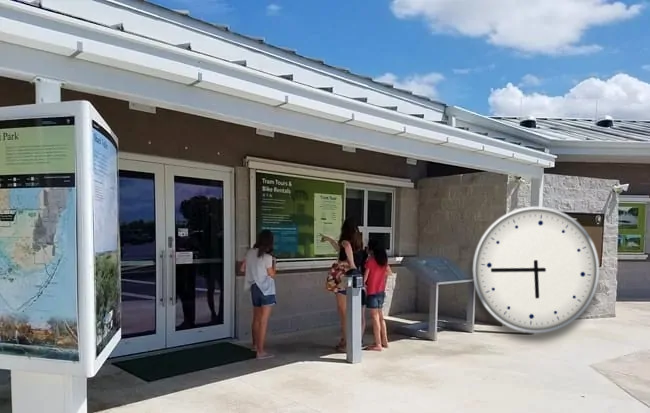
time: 5:44
